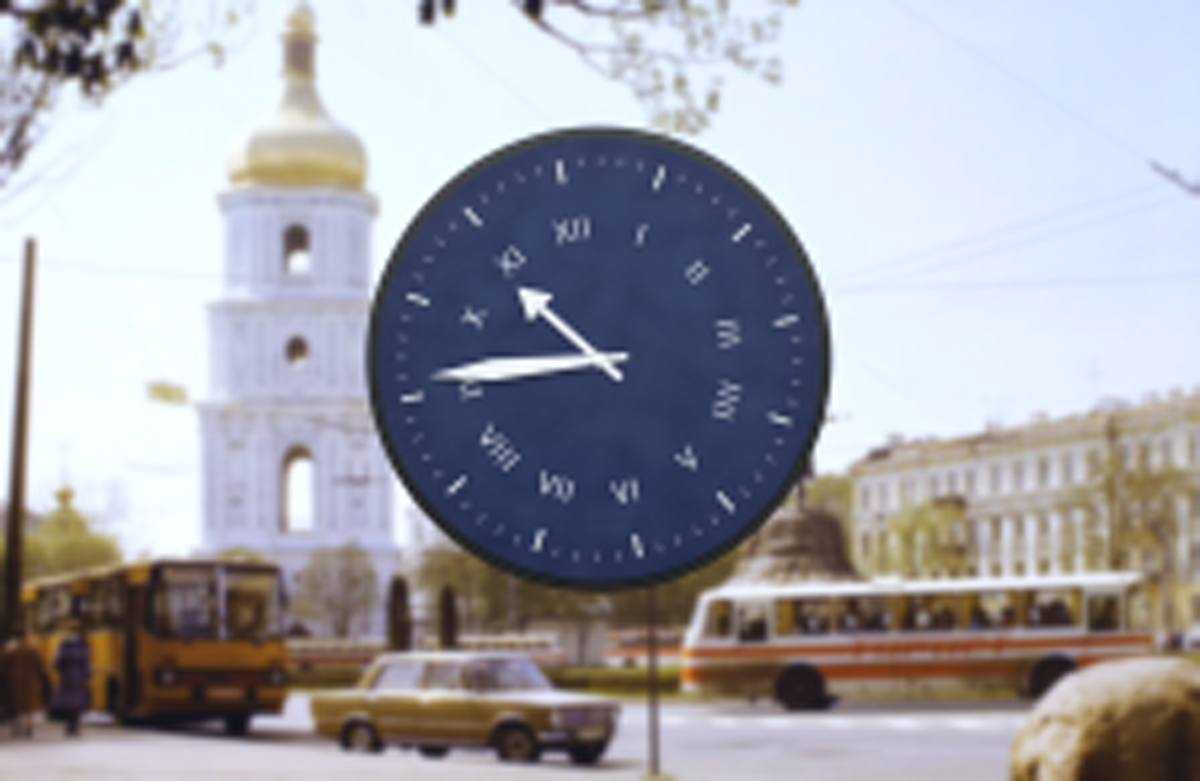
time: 10:46
